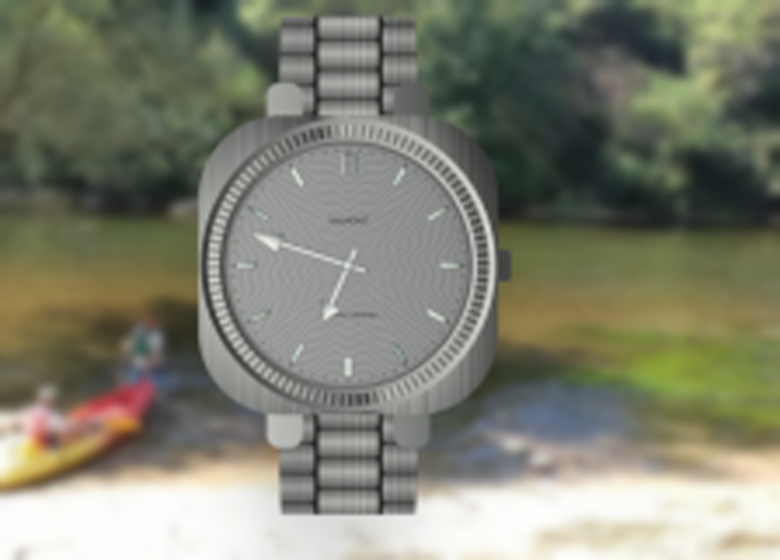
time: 6:48
